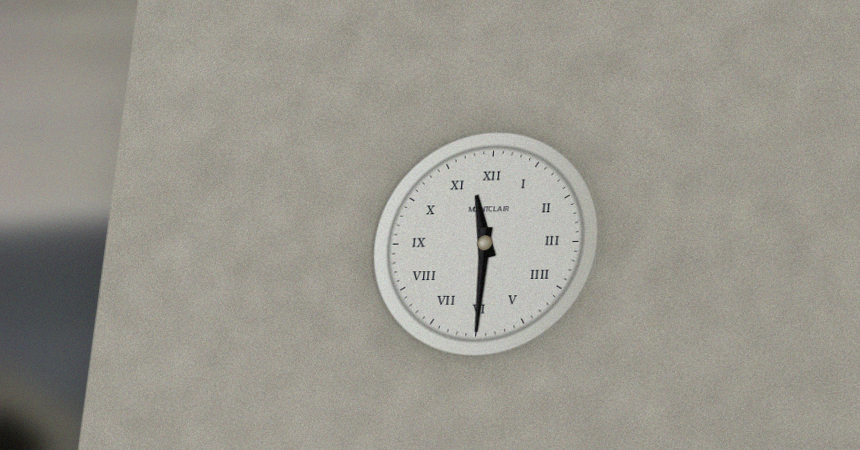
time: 11:30
